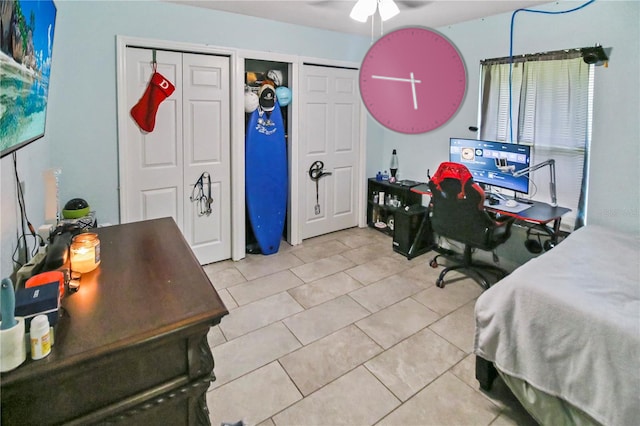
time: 5:46
